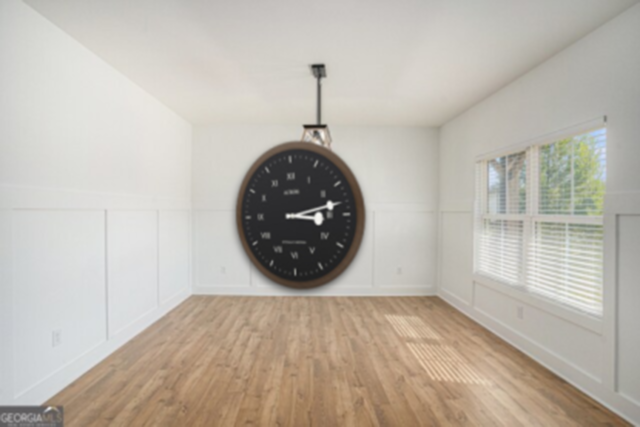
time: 3:13
